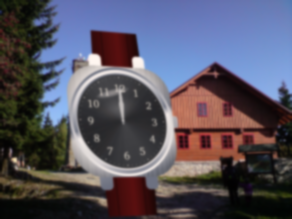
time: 12:00
